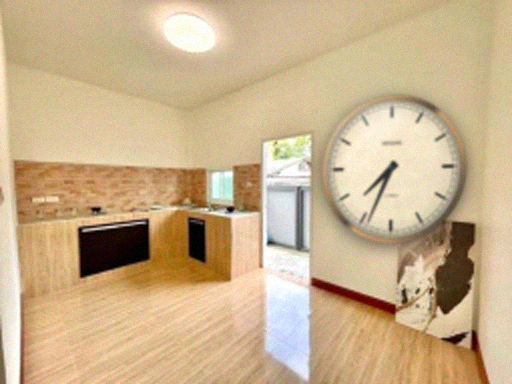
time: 7:34
